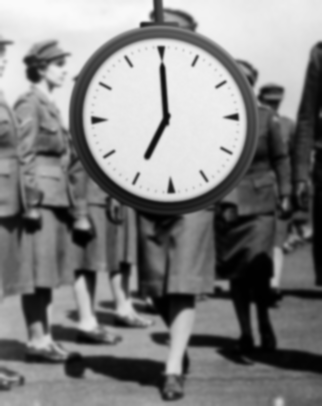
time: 7:00
